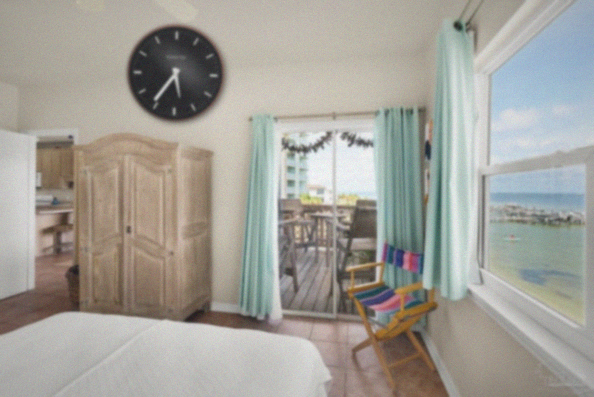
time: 5:36
